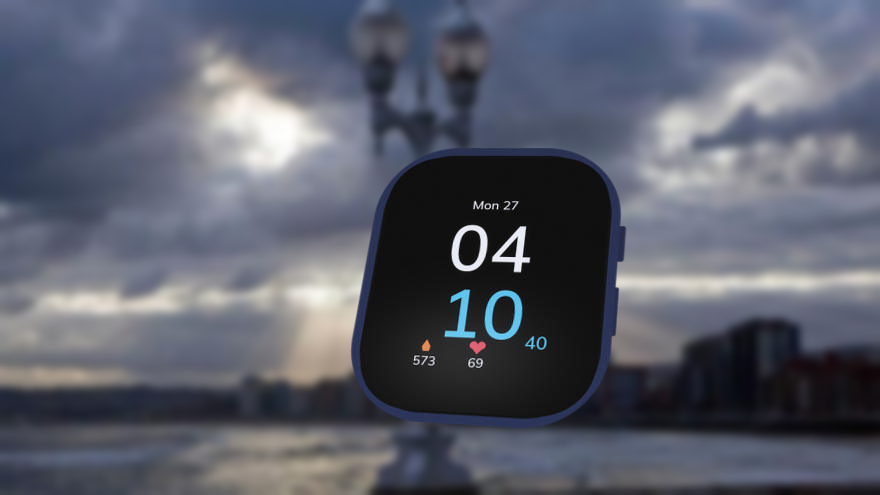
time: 4:10:40
